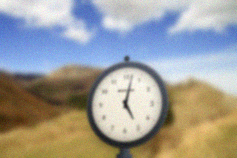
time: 5:02
